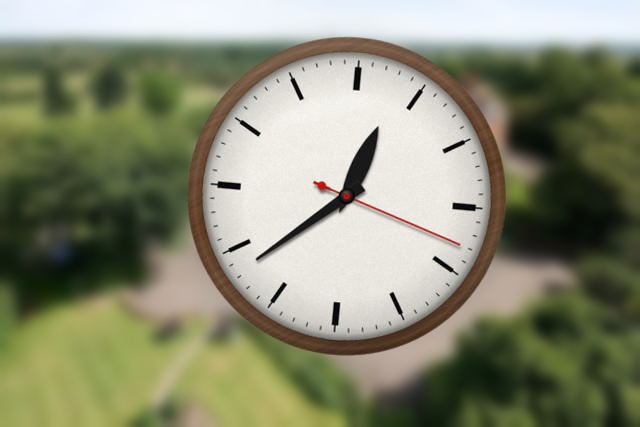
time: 12:38:18
